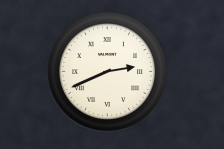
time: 2:41
